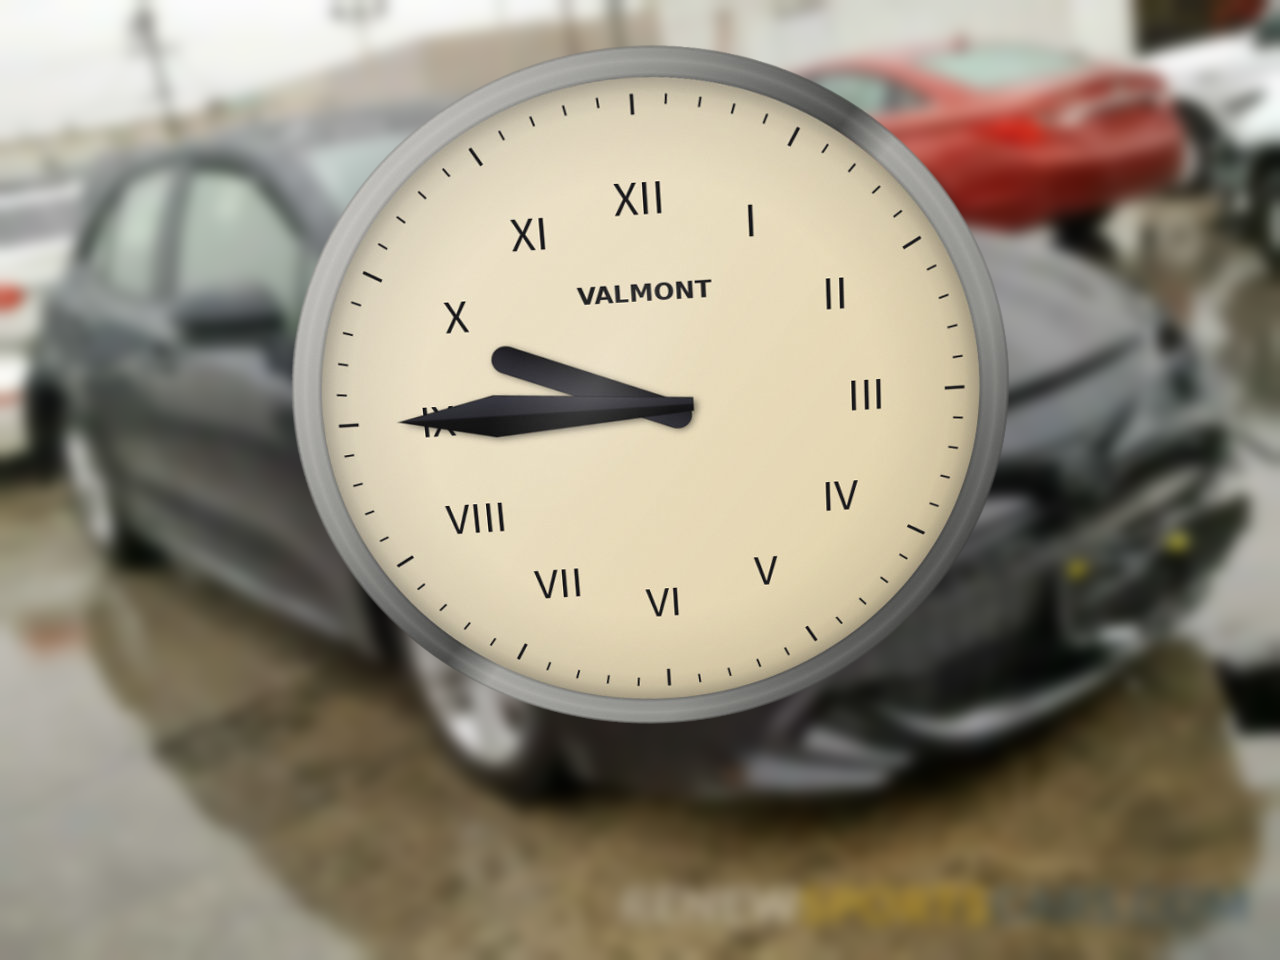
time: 9:45
